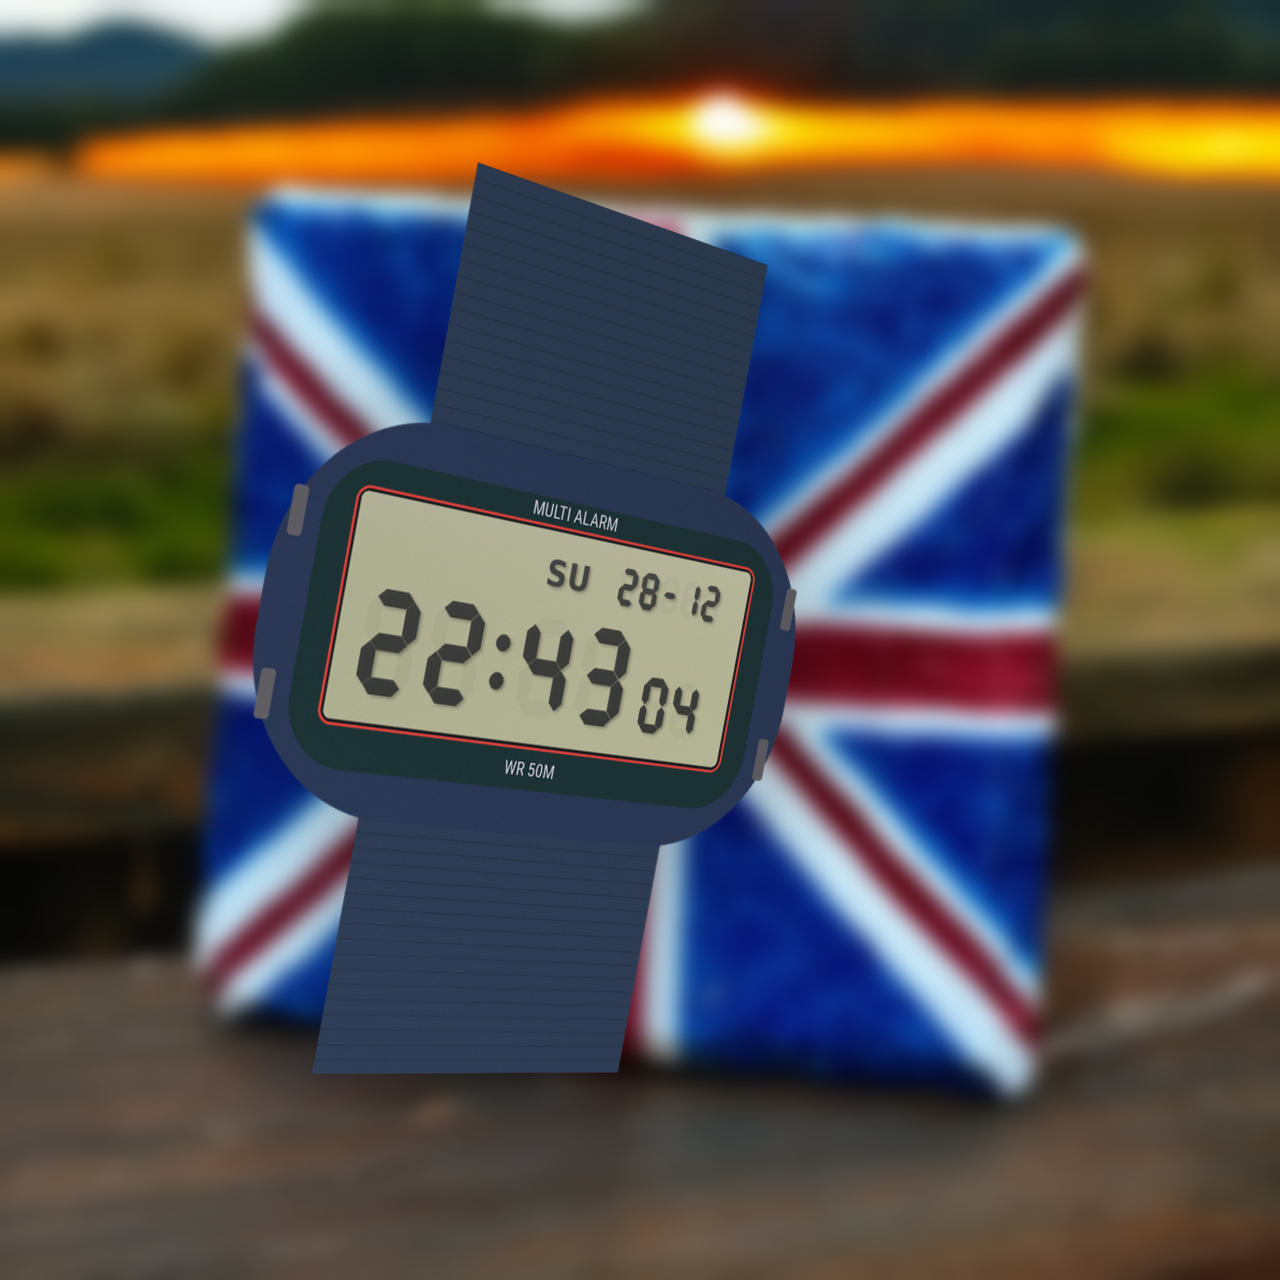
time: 22:43:04
